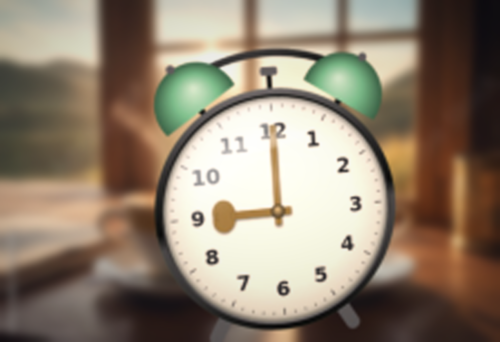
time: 9:00
